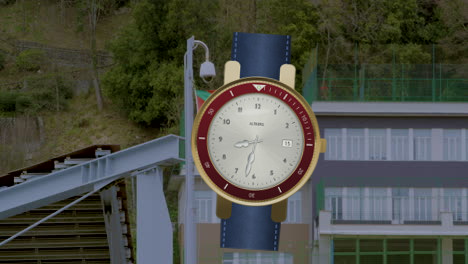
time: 8:32
